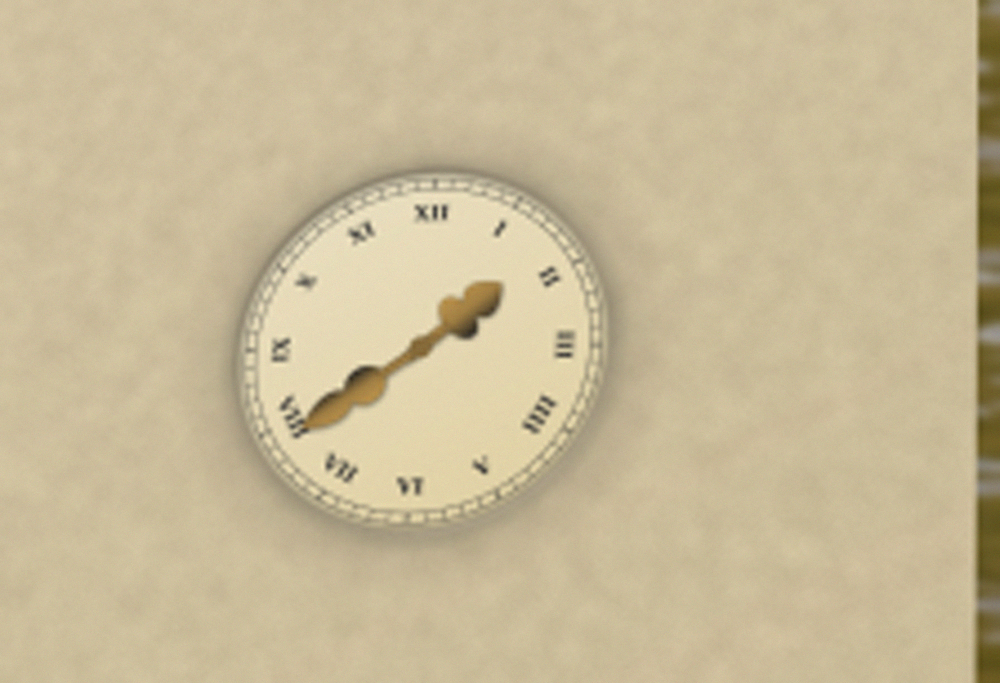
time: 1:39
